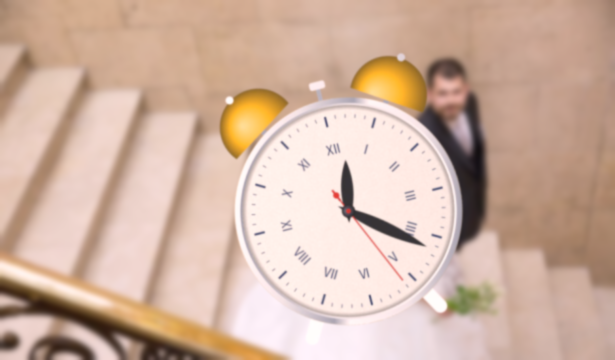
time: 12:21:26
